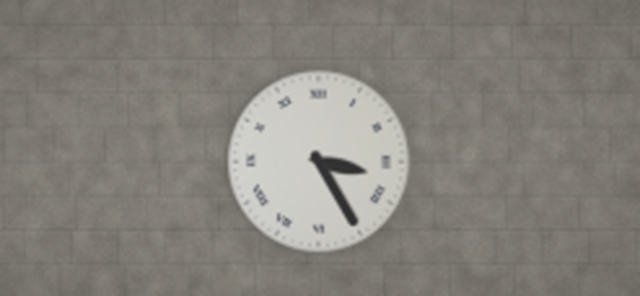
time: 3:25
